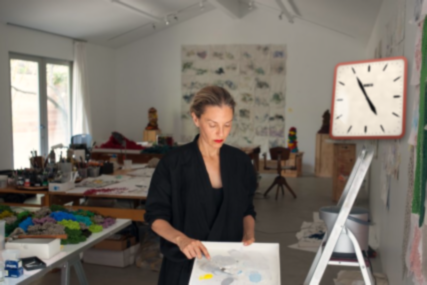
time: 4:55
